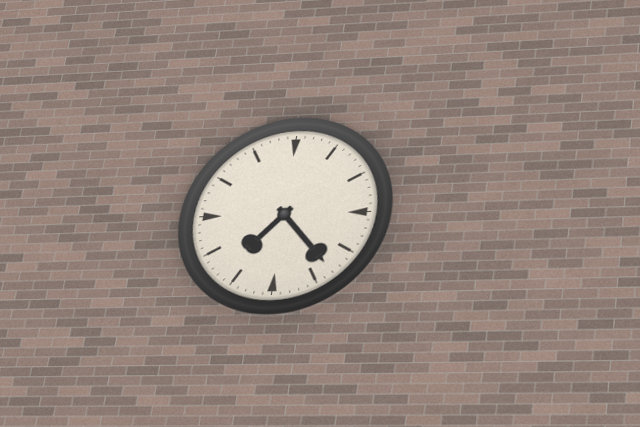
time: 7:23
